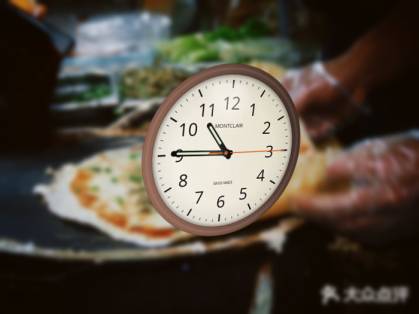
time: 10:45:15
